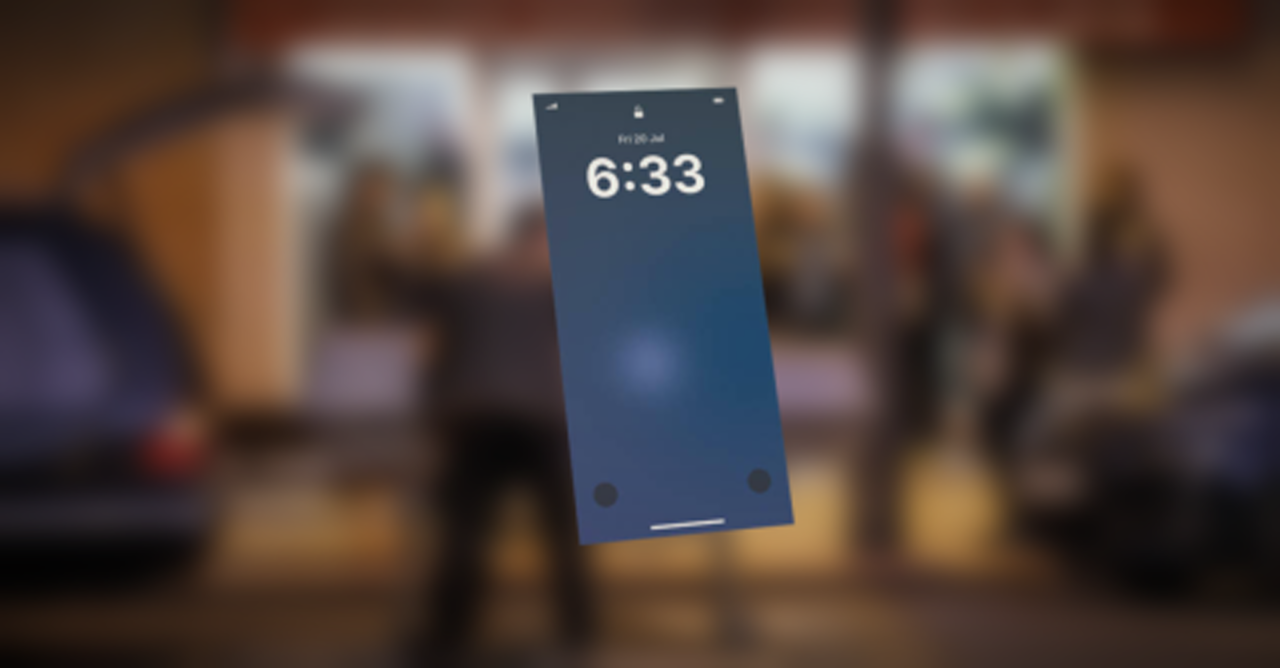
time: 6:33
